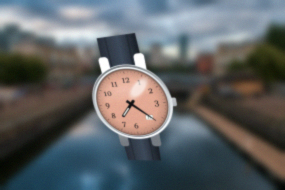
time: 7:22
